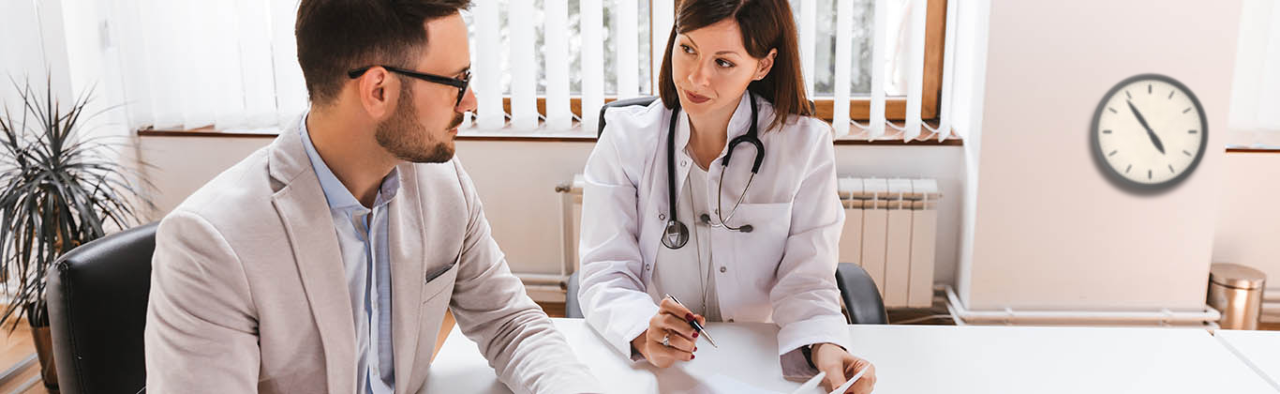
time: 4:54
